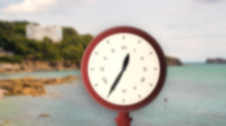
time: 12:35
